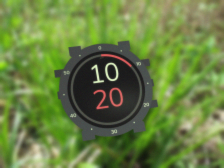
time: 10:20
